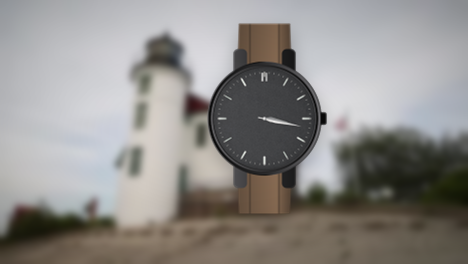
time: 3:17
